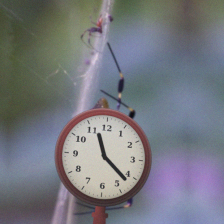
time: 11:22
